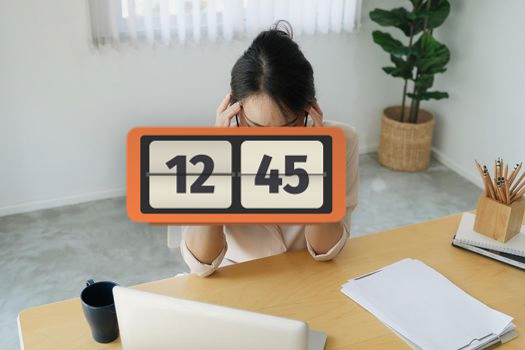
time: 12:45
